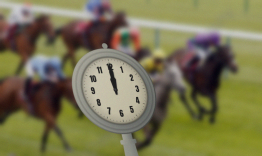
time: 12:00
